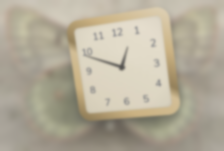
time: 12:49
